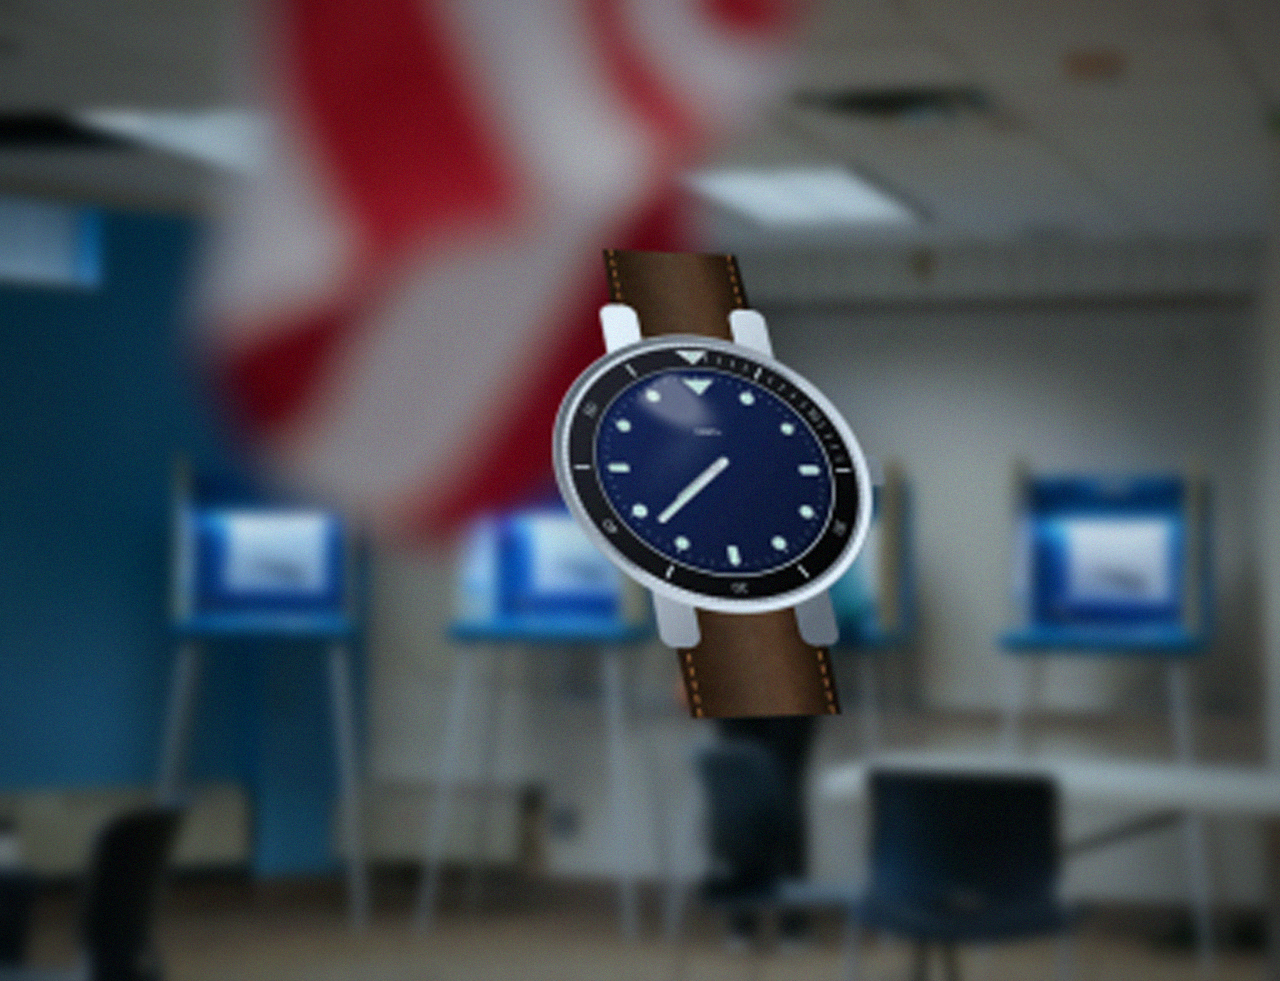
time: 7:38
